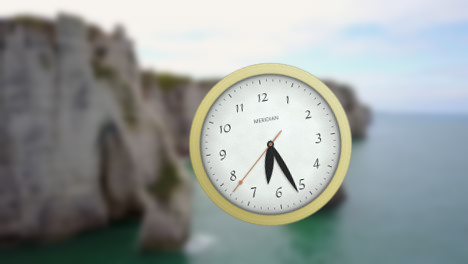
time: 6:26:38
